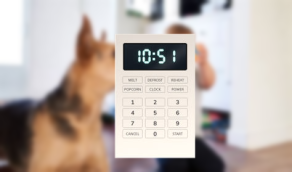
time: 10:51
